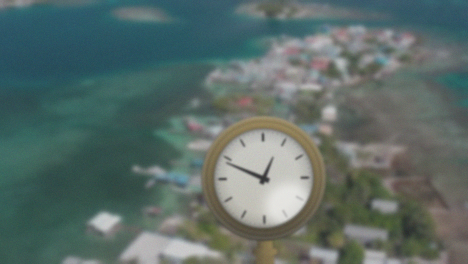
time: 12:49
